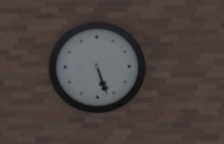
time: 5:27
